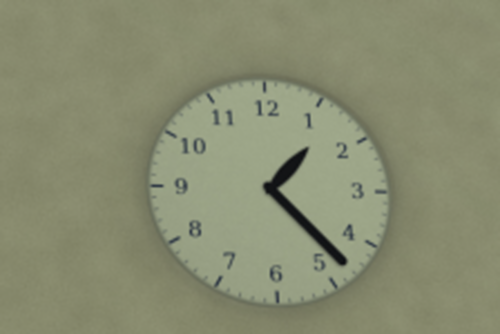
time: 1:23
